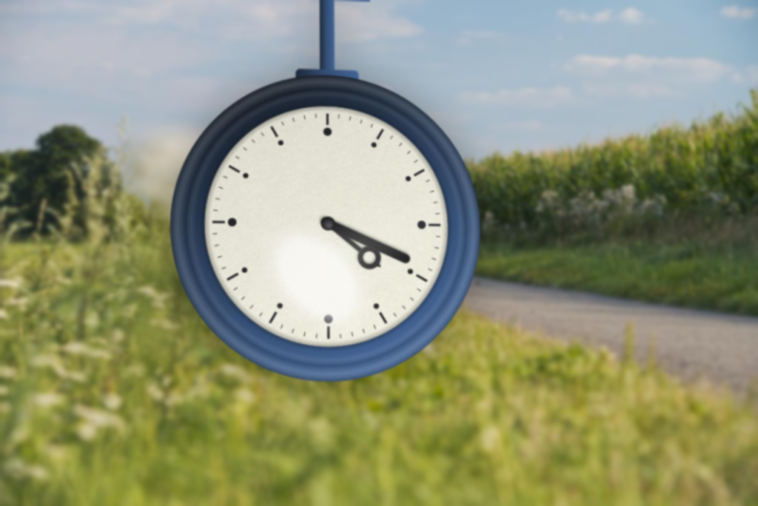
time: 4:19
